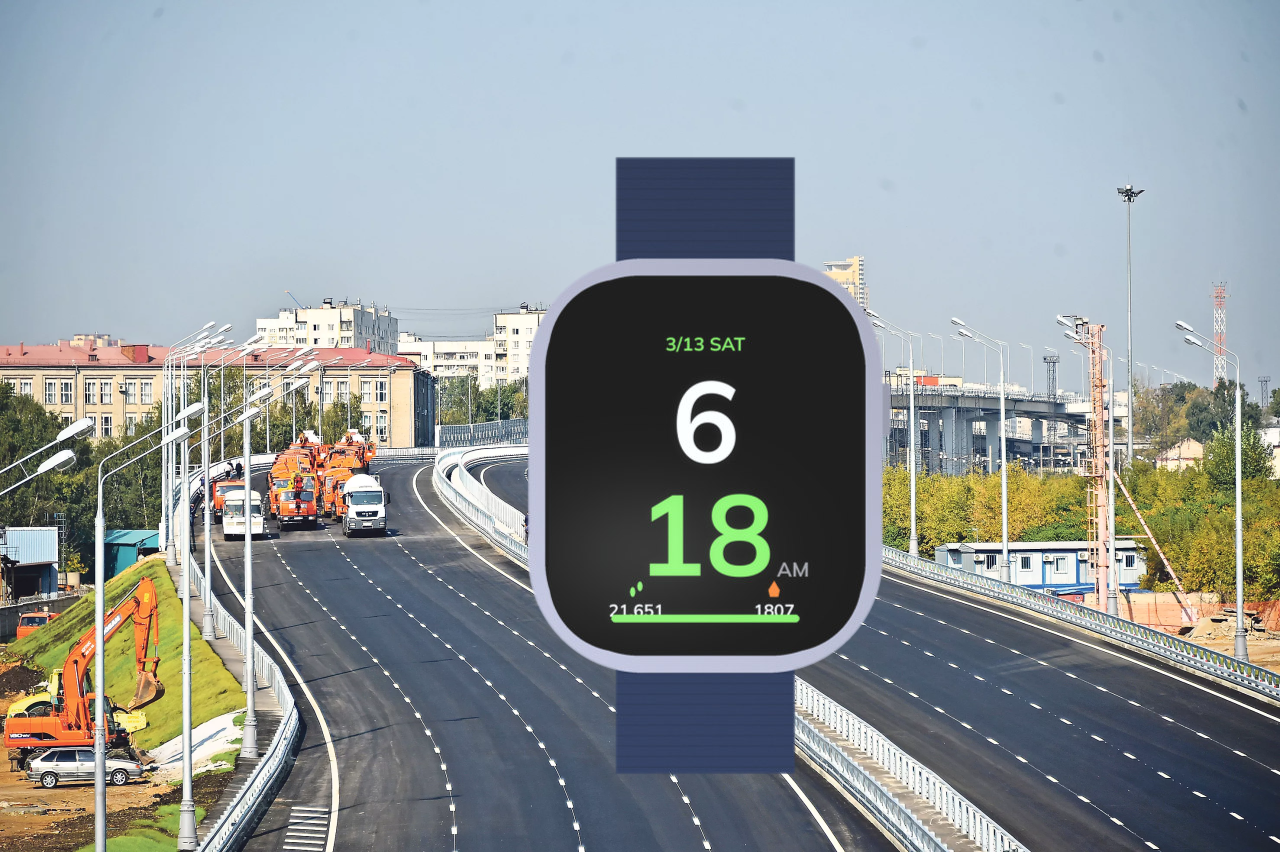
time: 6:18
